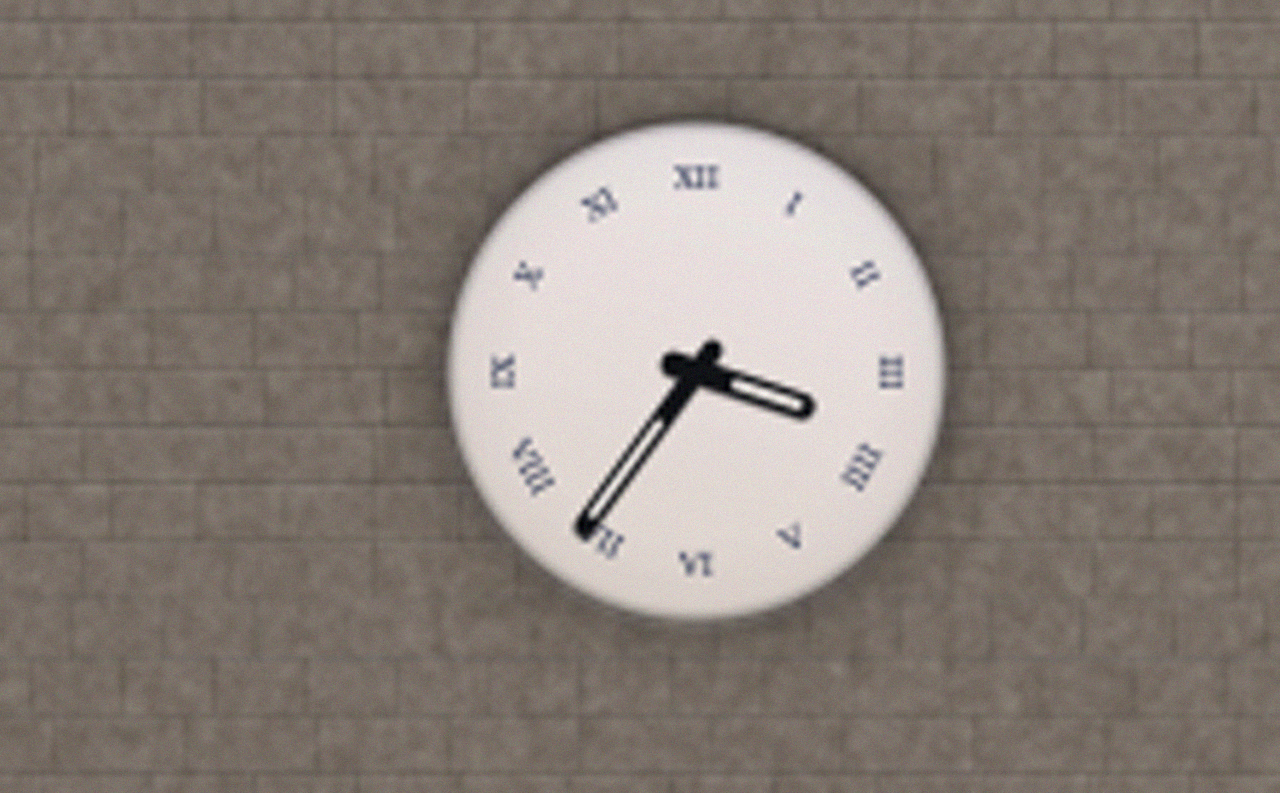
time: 3:36
